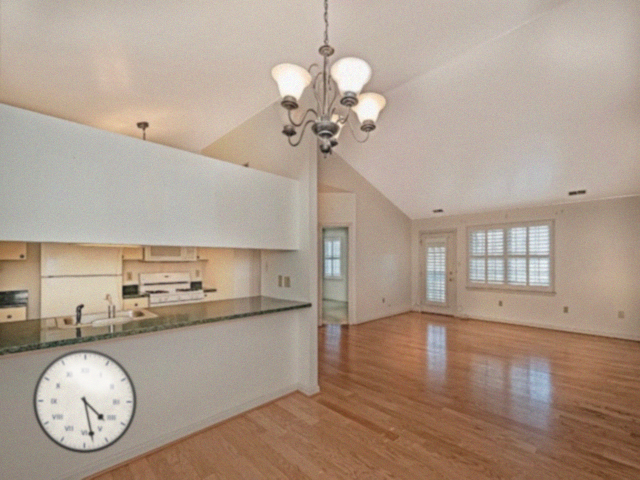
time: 4:28
